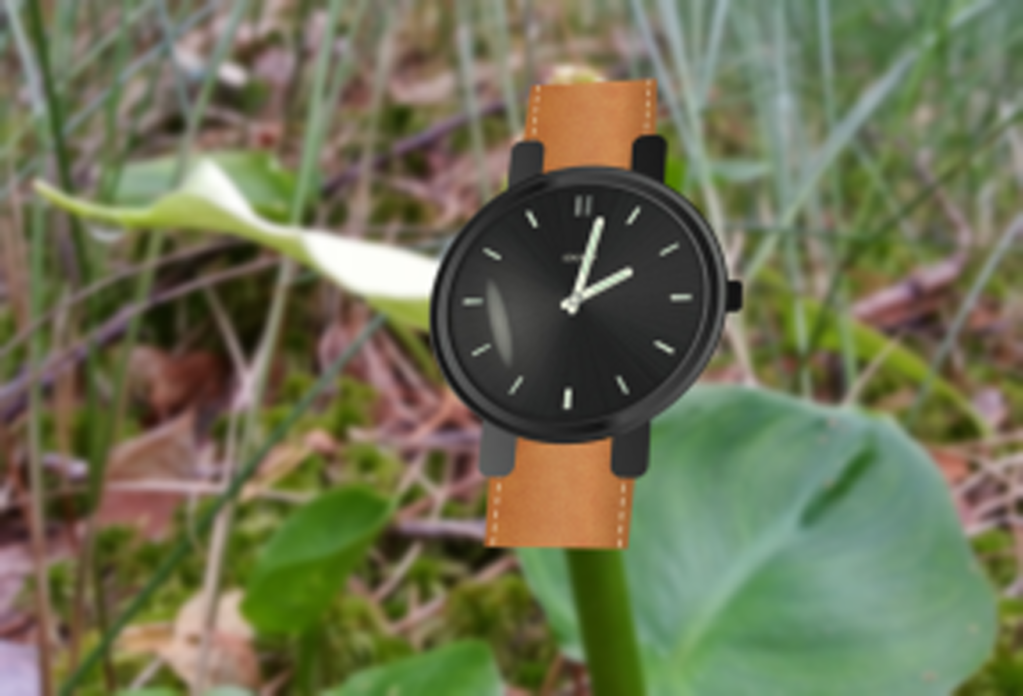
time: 2:02
